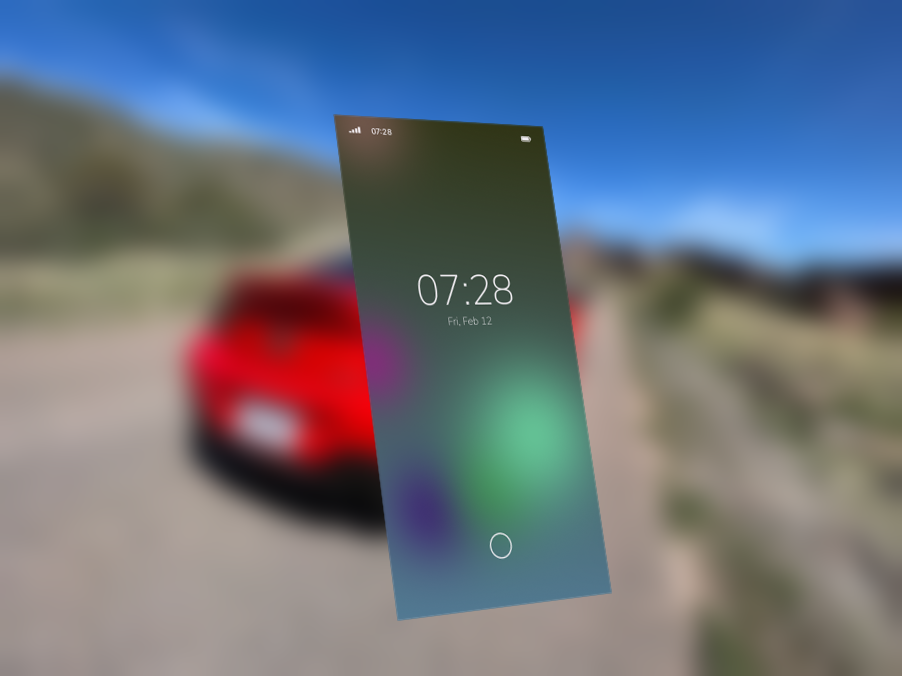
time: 7:28
